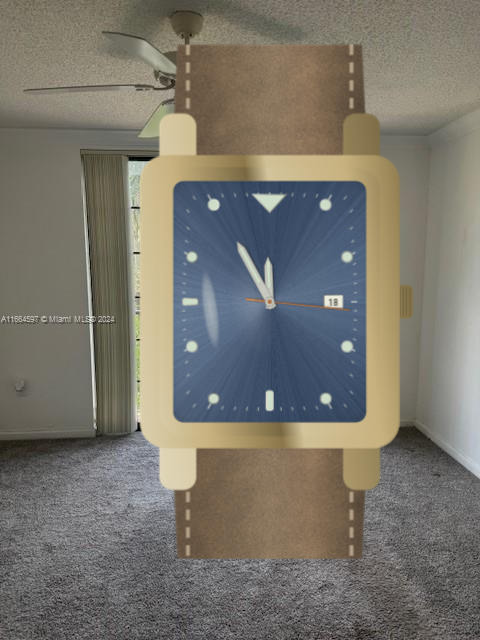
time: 11:55:16
